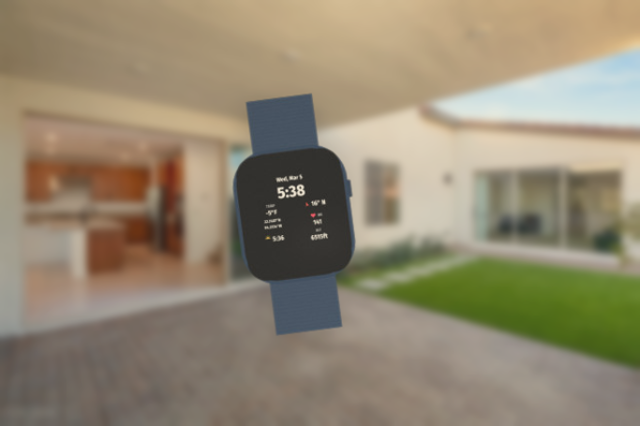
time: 5:38
